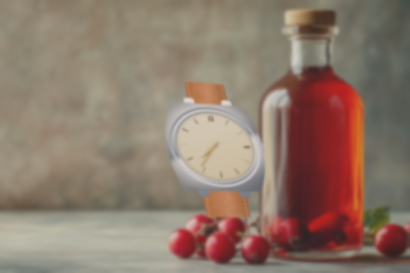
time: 7:36
